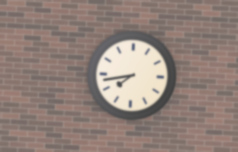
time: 7:43
